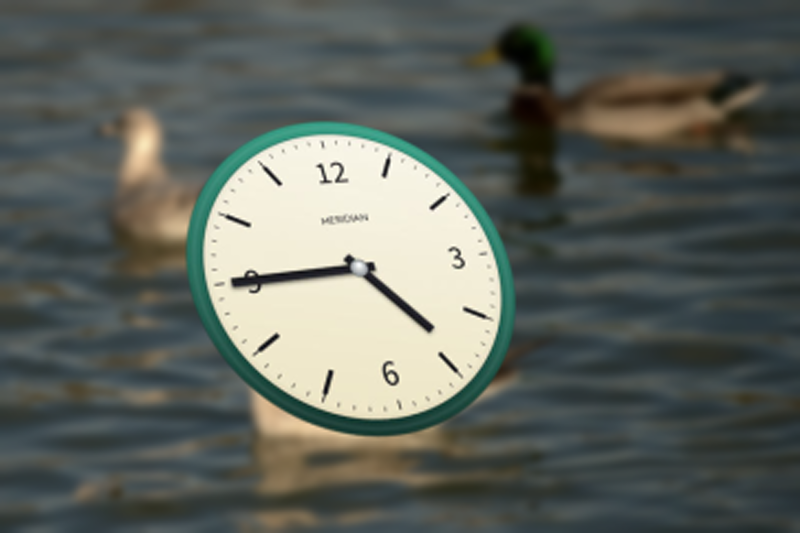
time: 4:45
